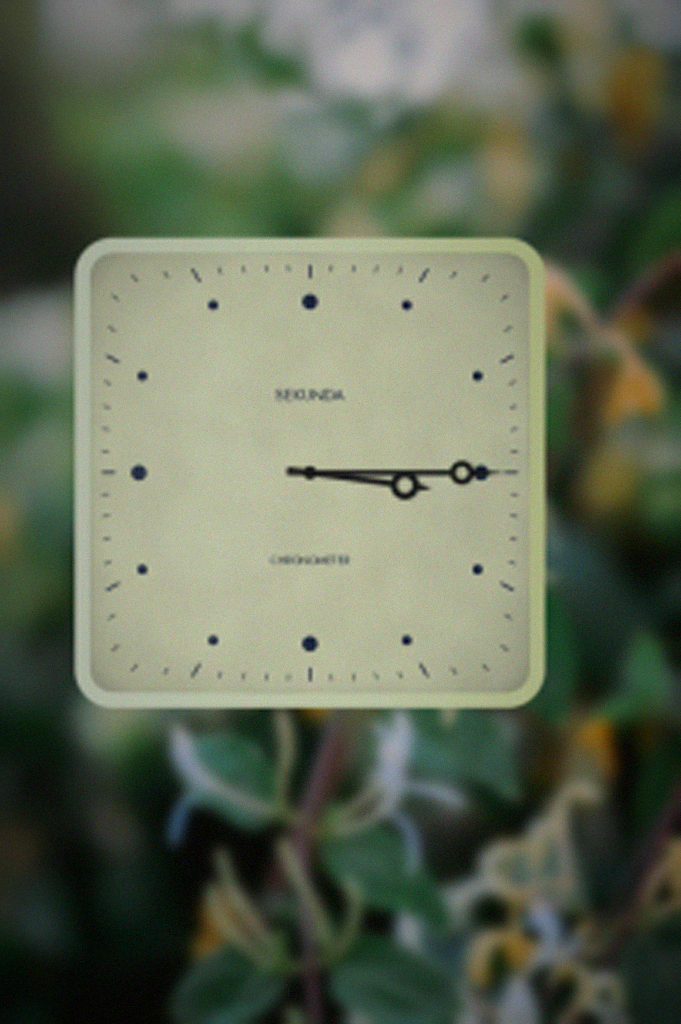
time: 3:15
